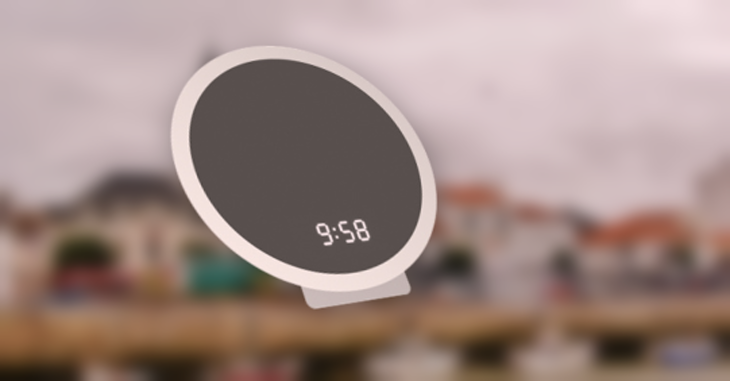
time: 9:58
